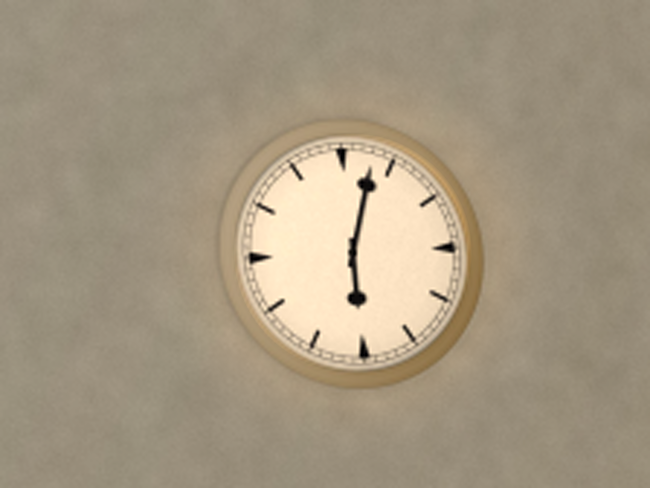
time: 6:03
